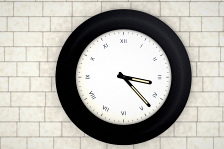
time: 3:23
